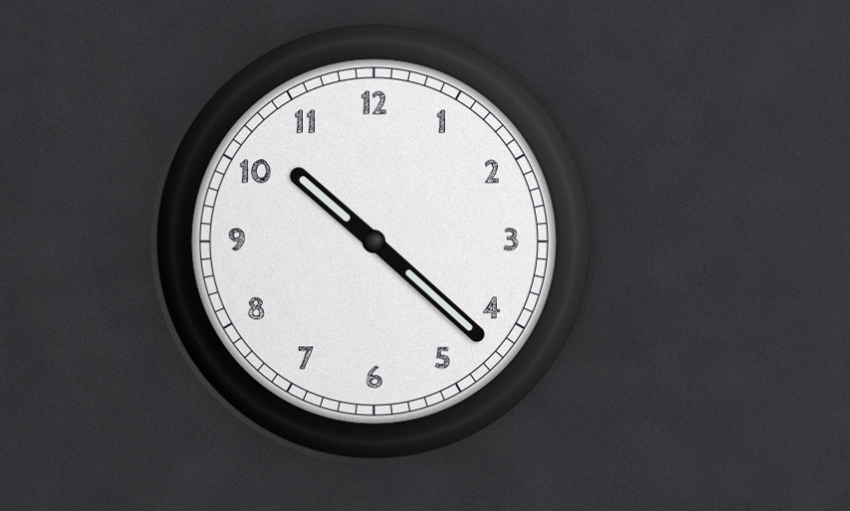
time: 10:22
